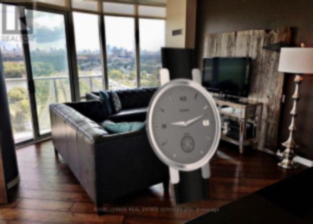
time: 9:12
